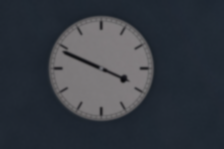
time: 3:49
